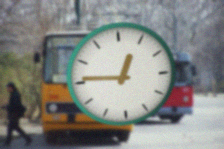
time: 12:46
